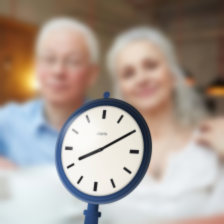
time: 8:10
